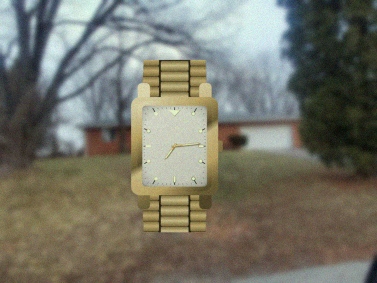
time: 7:14
